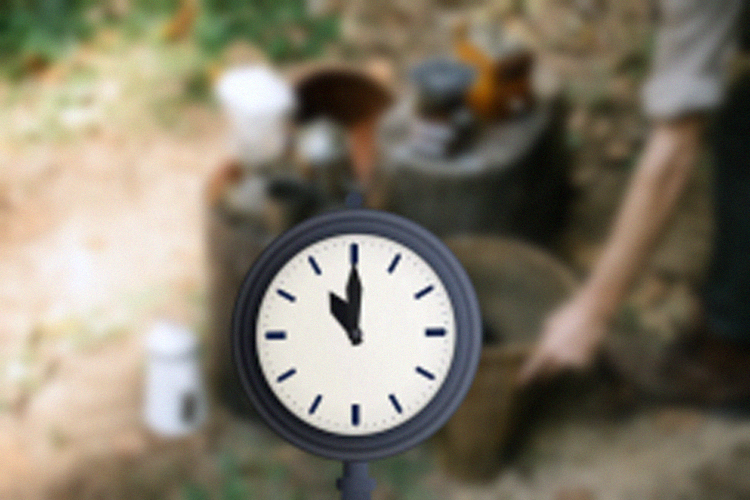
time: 11:00
